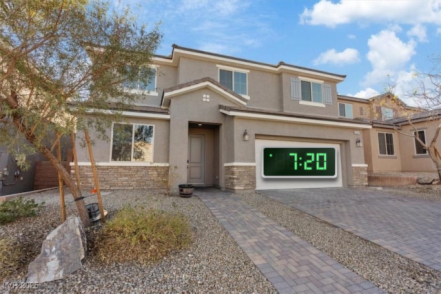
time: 7:20
